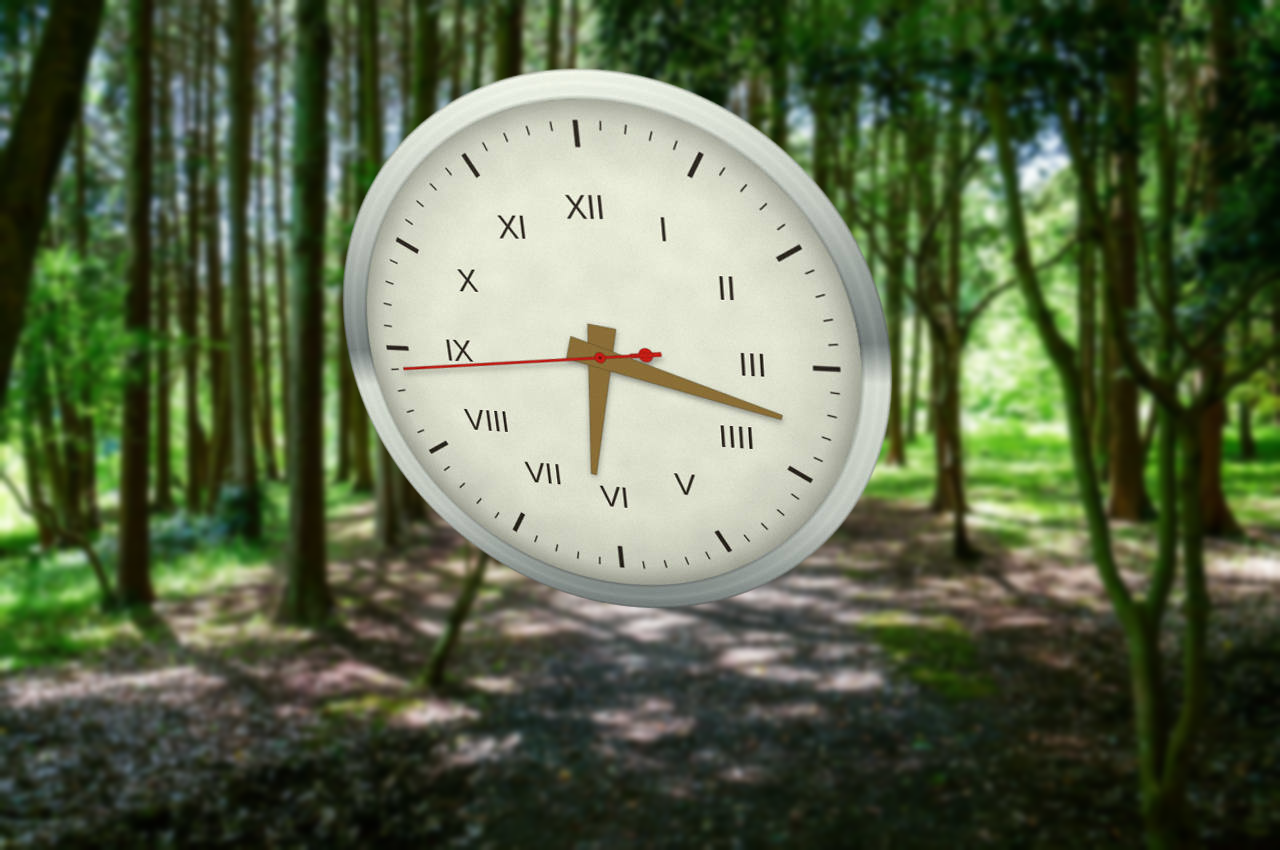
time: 6:17:44
